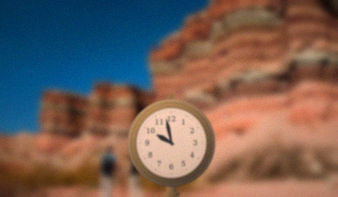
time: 9:58
